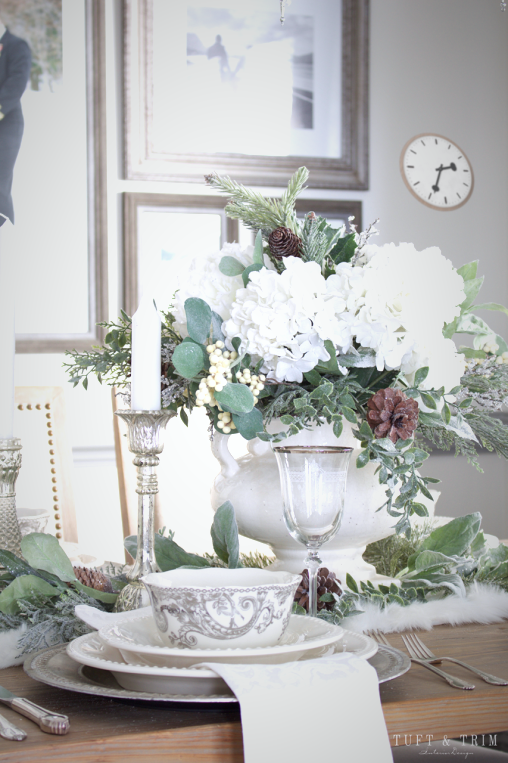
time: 2:34
